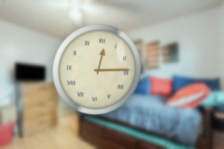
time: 12:14
